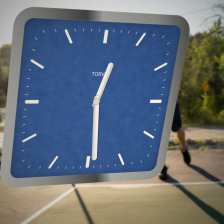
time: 12:29
